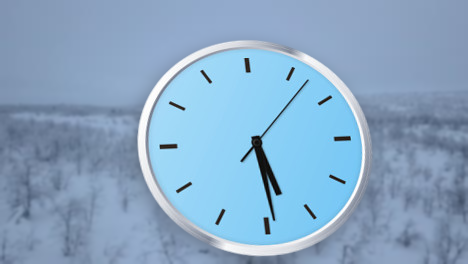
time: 5:29:07
